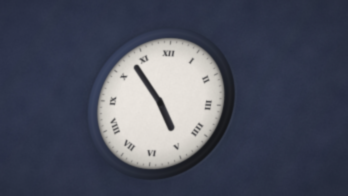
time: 4:53
